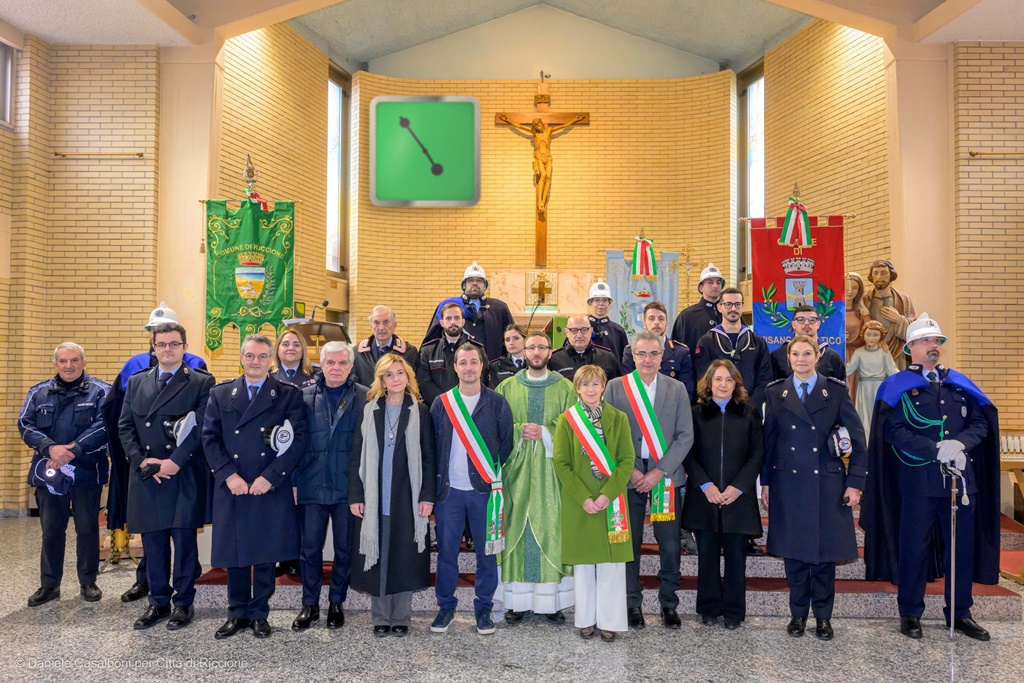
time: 4:54
